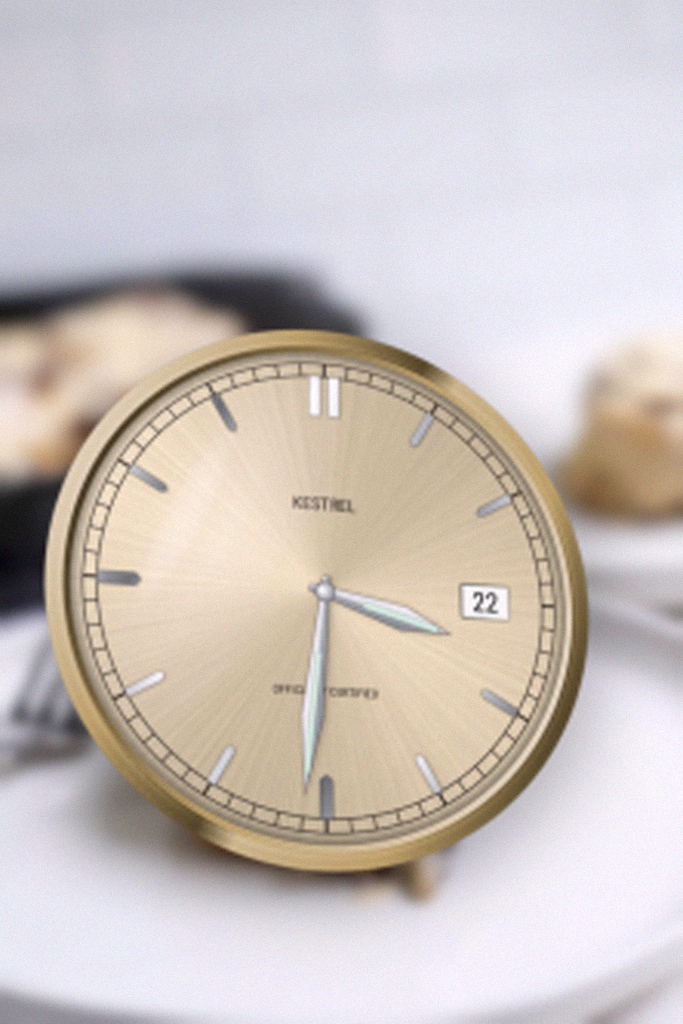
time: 3:31
